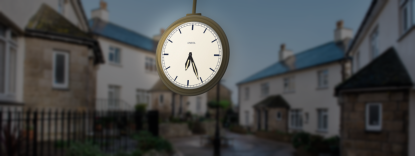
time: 6:26
